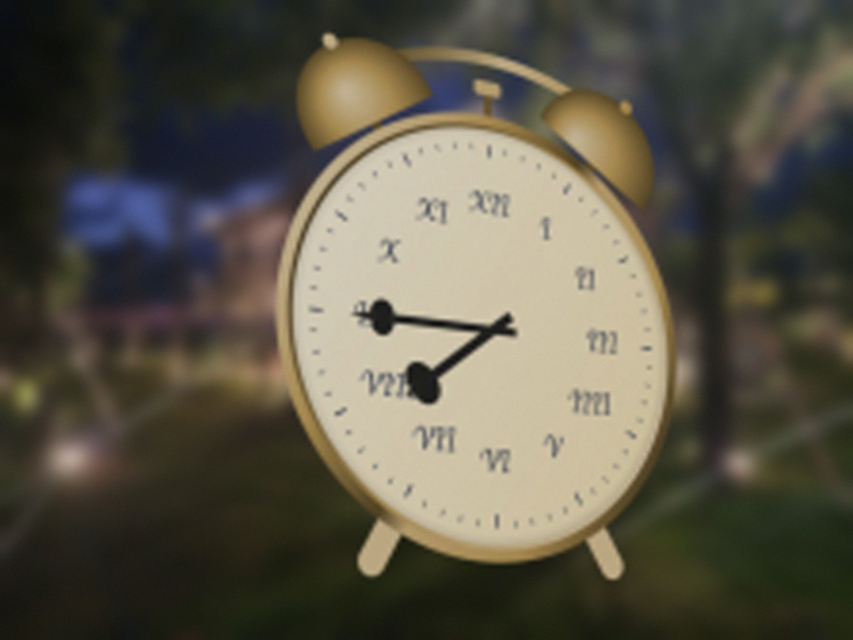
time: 7:45
